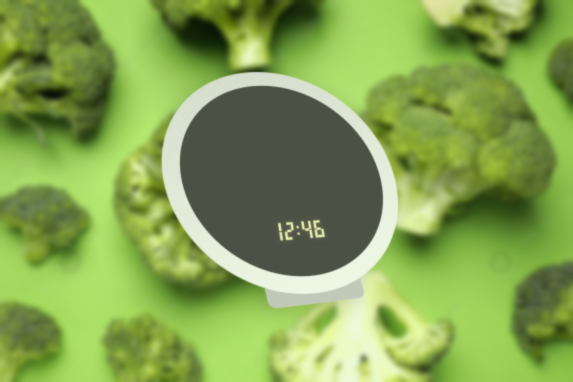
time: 12:46
